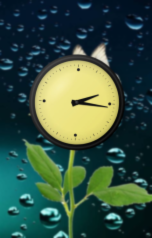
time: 2:16
